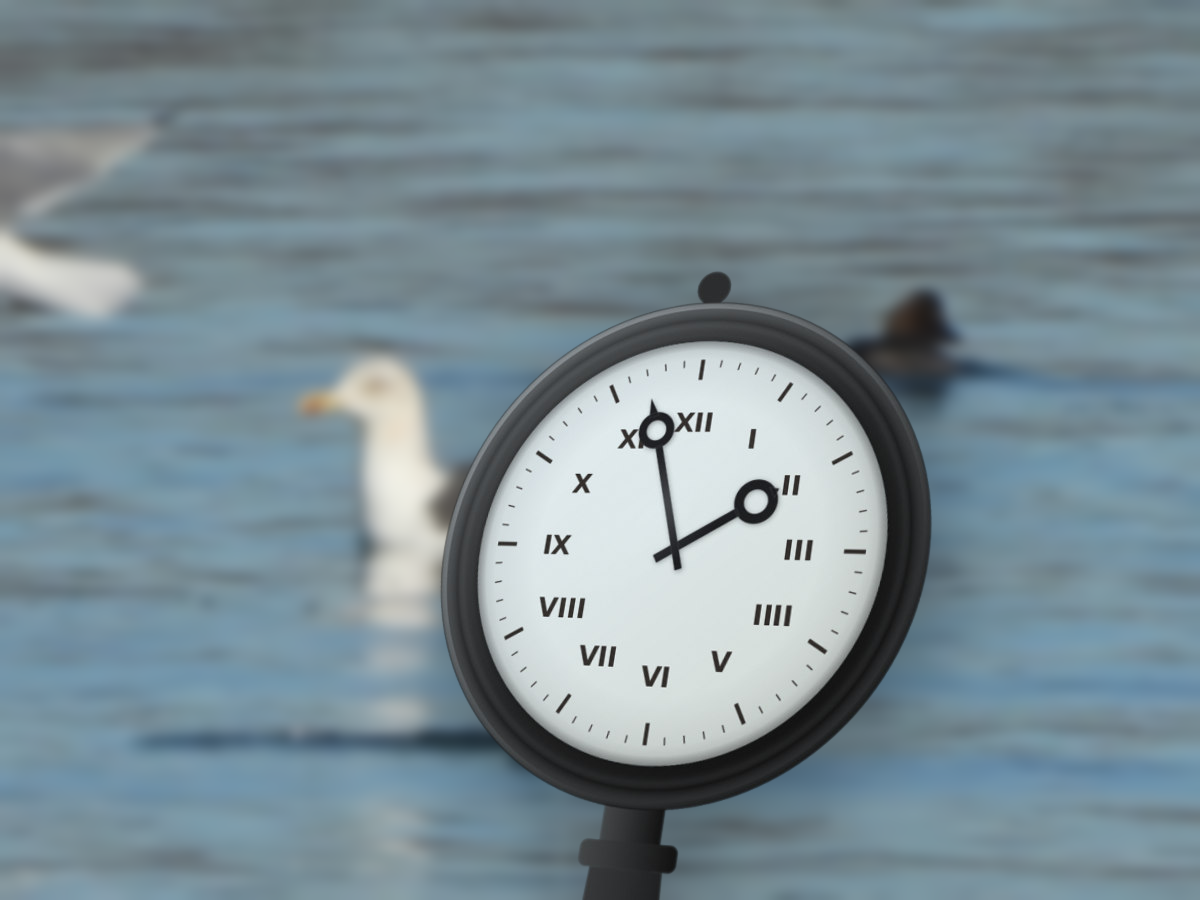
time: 1:57
